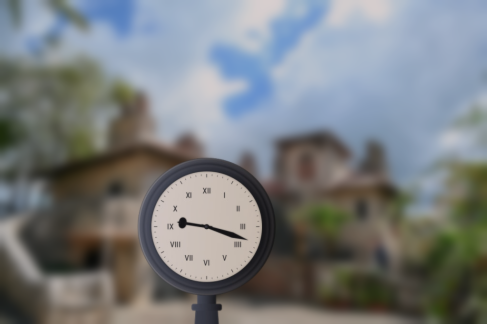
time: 9:18
